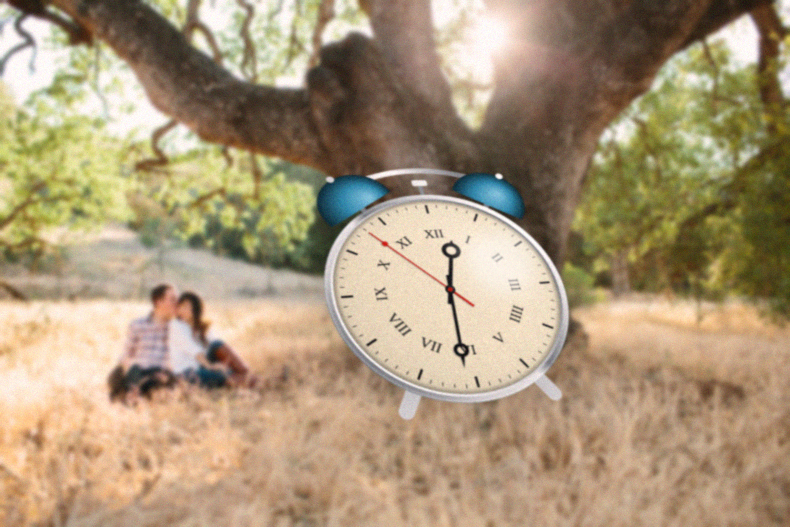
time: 12:30:53
